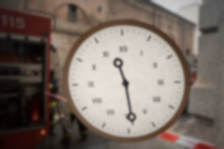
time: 11:29
